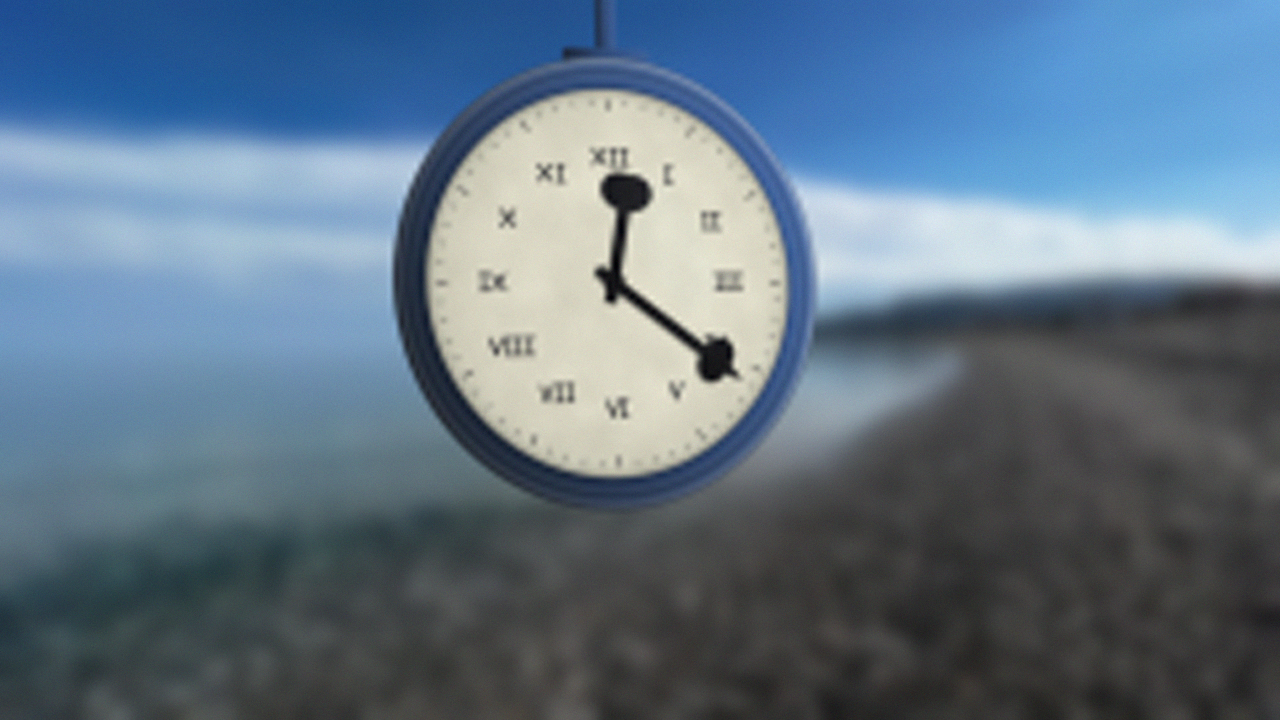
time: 12:21
